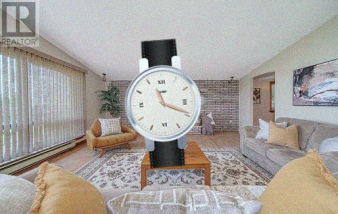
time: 11:19
